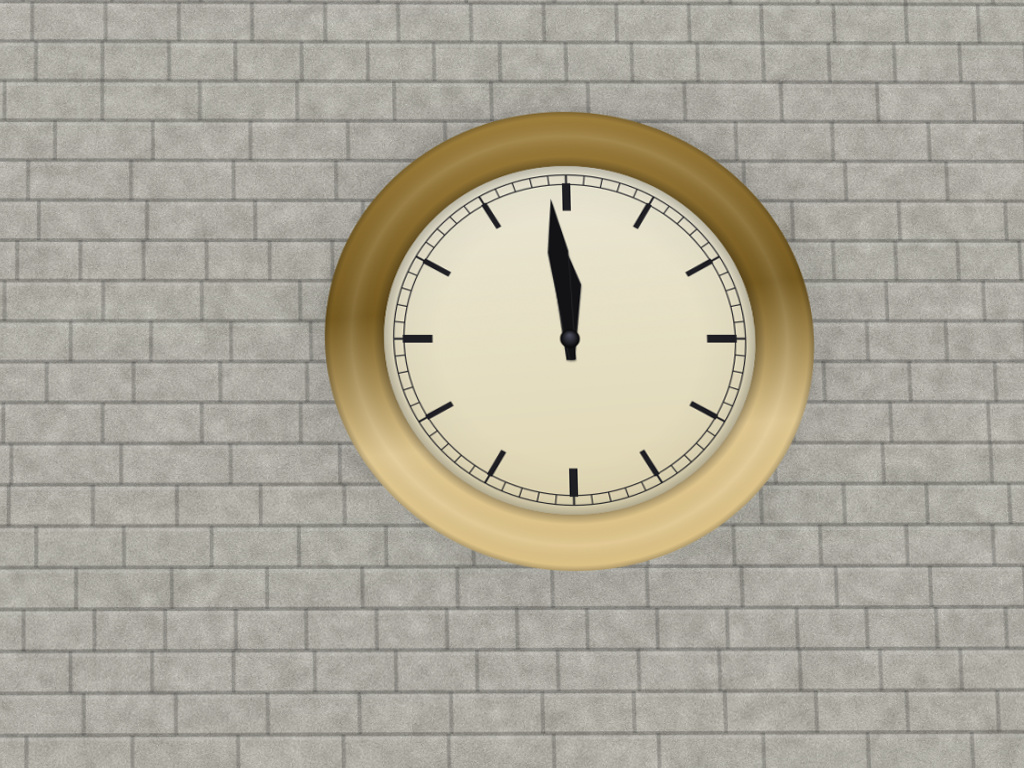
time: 11:59
